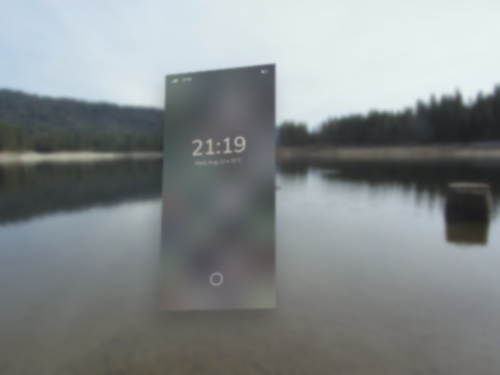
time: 21:19
